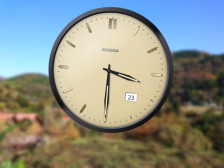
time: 3:30
